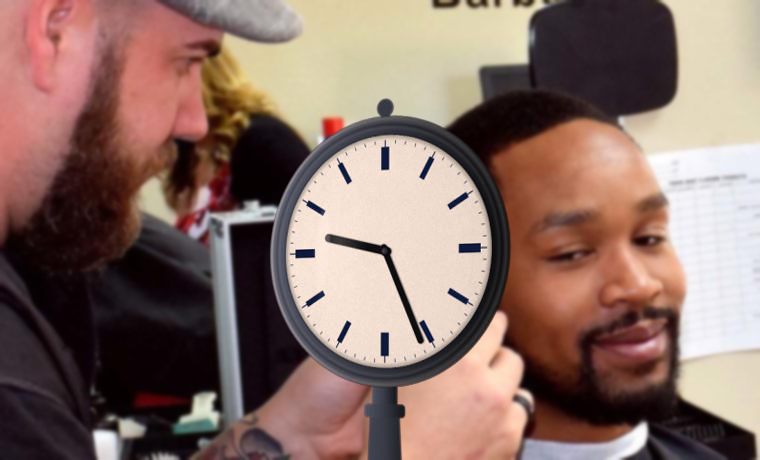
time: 9:26
